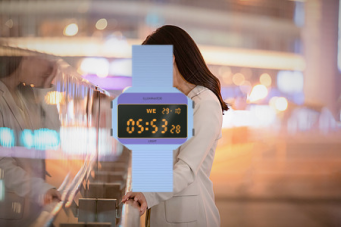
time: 5:53:28
